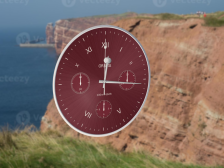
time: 12:16
